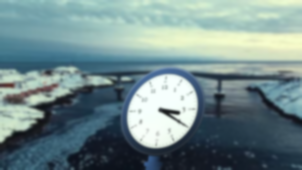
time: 3:20
